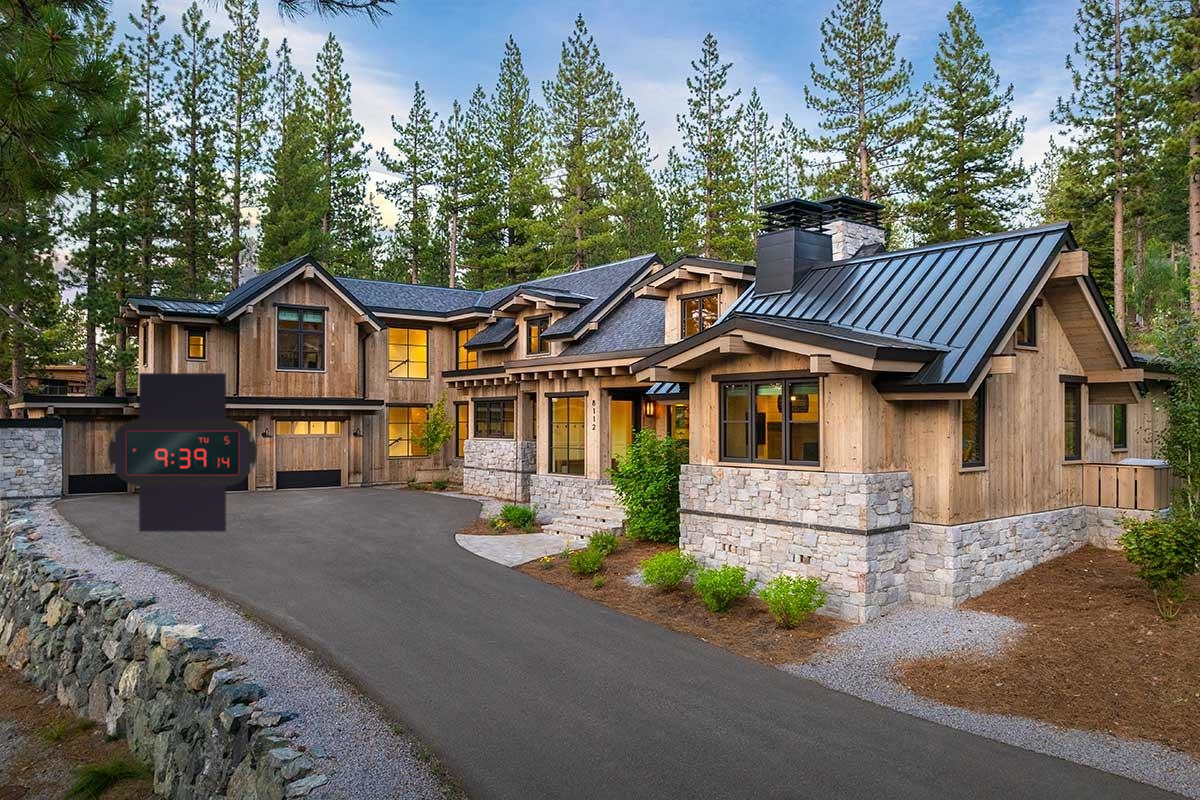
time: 9:39:14
